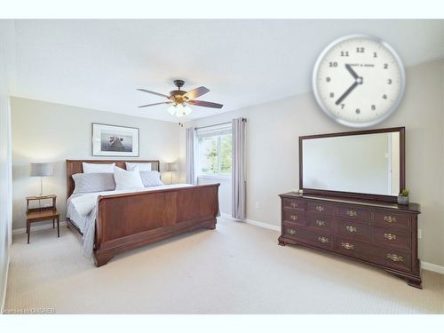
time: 10:37
